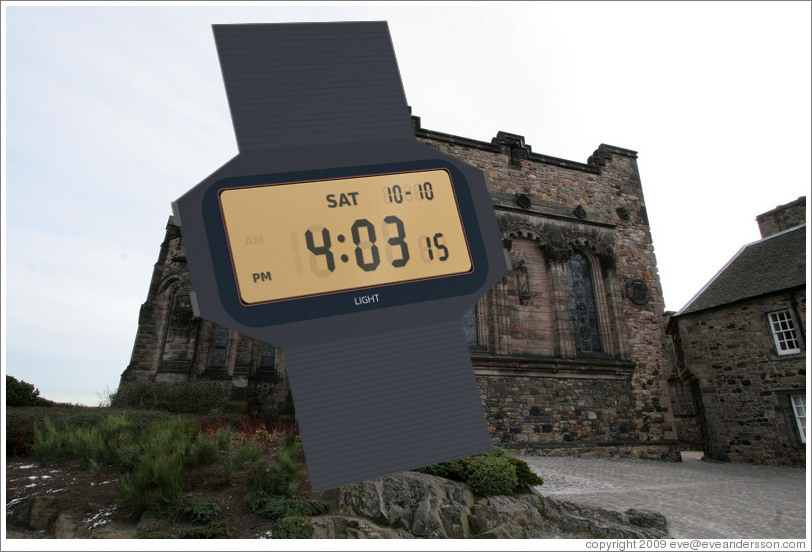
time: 4:03:15
